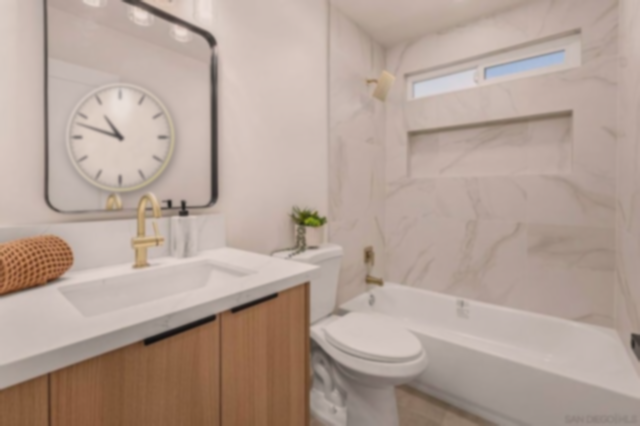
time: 10:48
